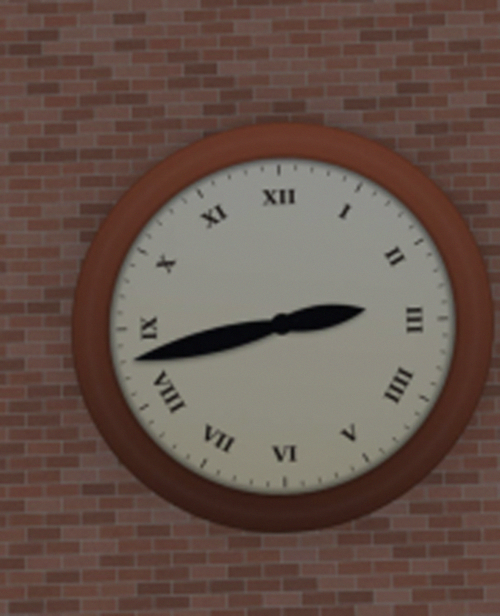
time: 2:43
